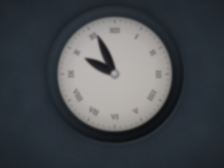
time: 9:56
